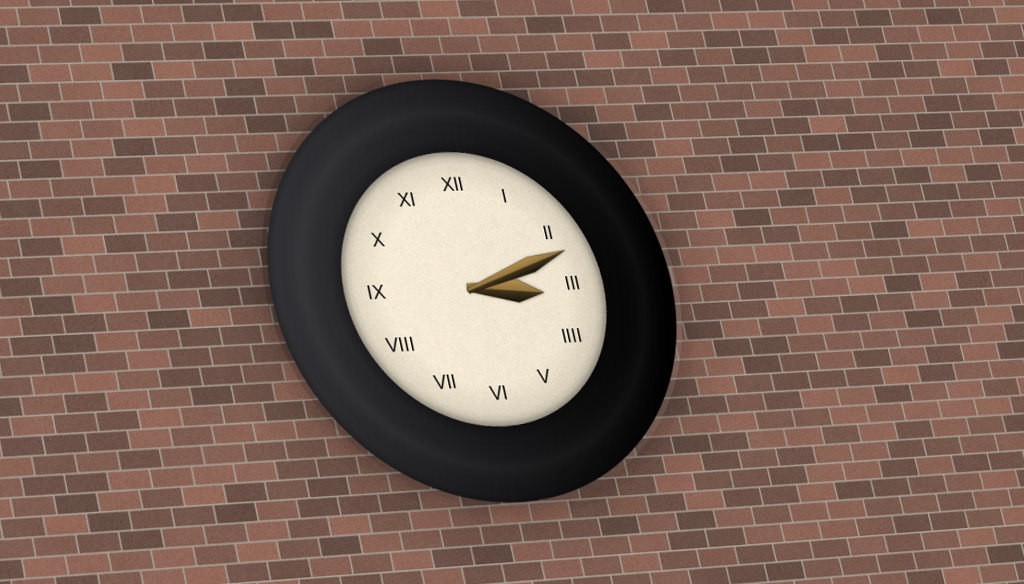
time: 3:12
